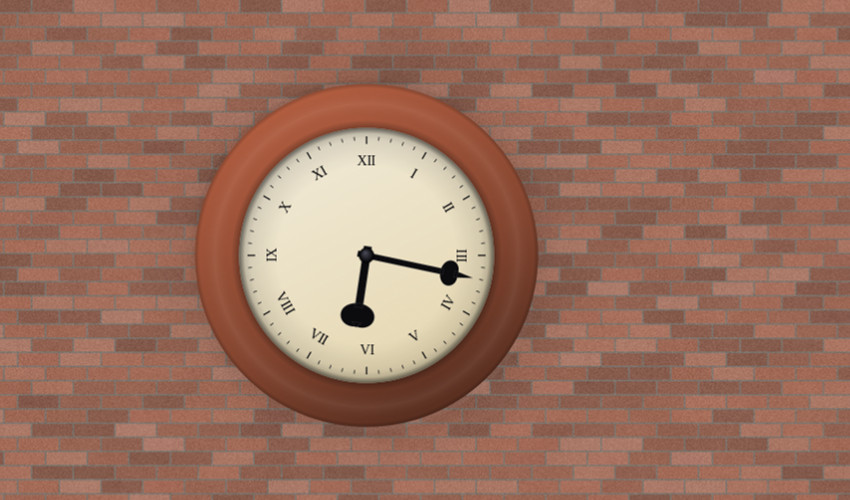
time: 6:17
